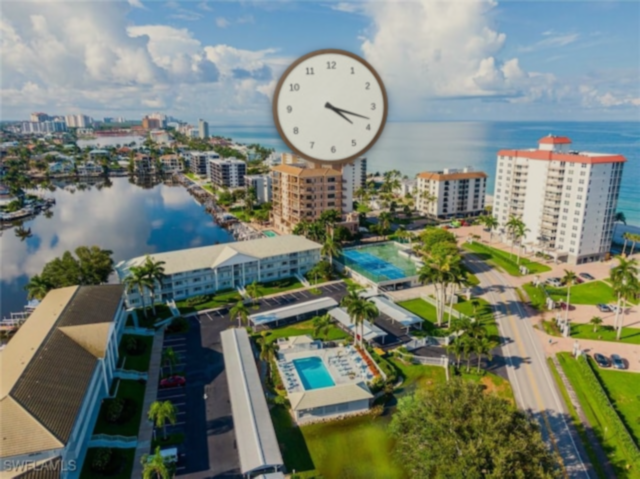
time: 4:18
